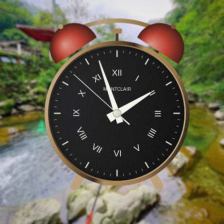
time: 1:56:52
